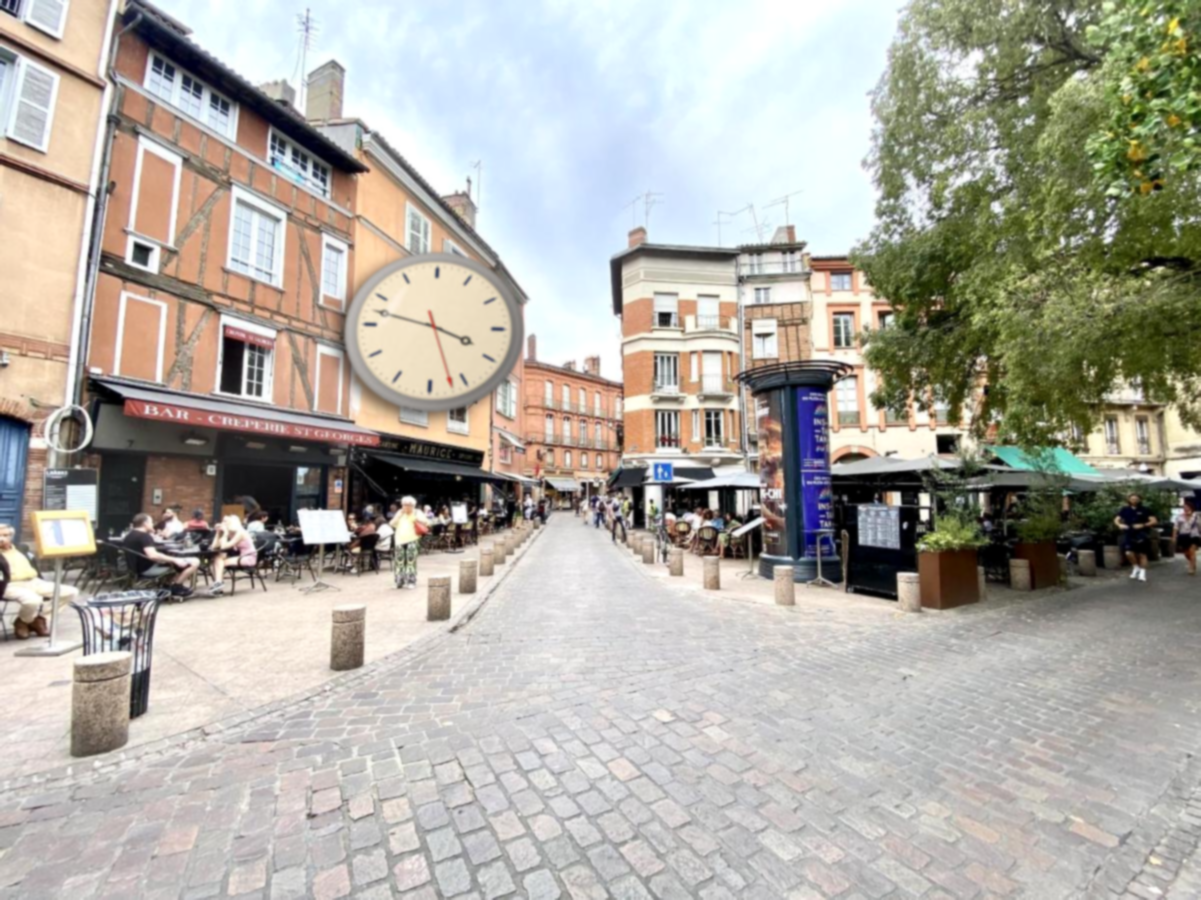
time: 3:47:27
